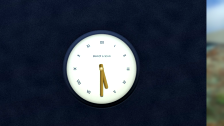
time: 5:30
